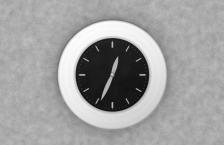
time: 12:34
